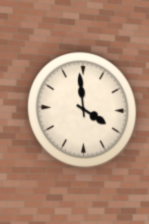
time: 3:59
